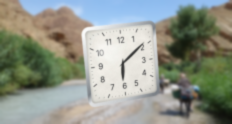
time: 6:09
